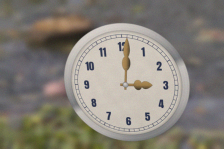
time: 3:01
